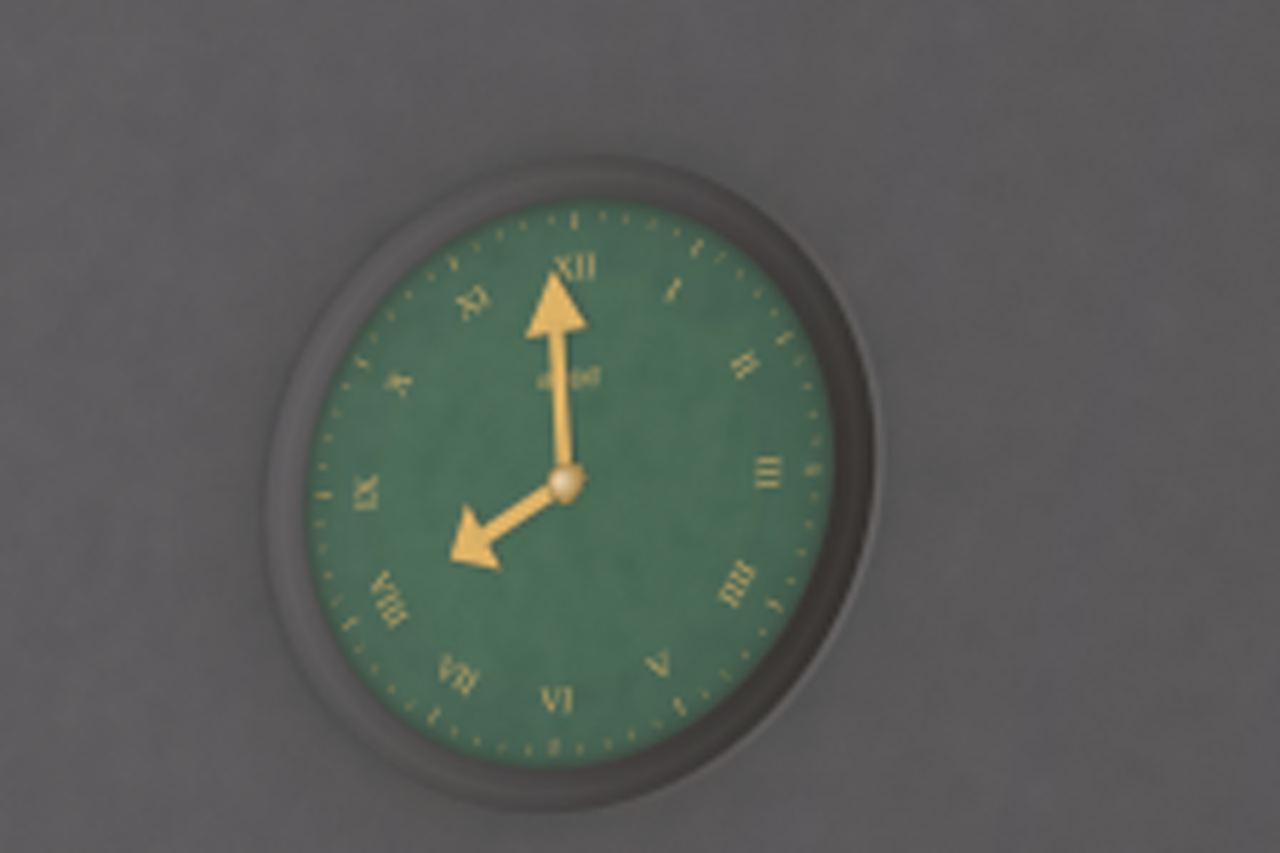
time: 7:59
